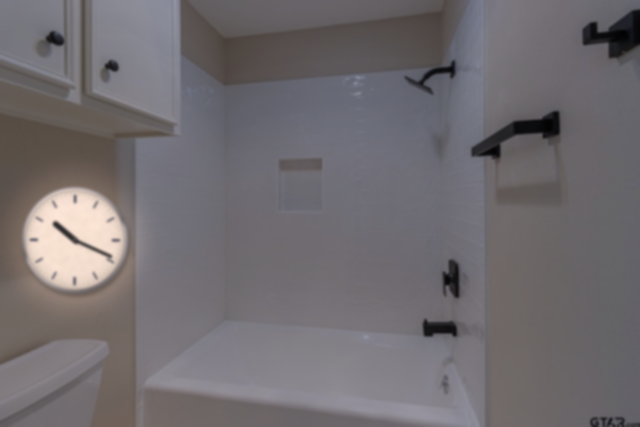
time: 10:19
